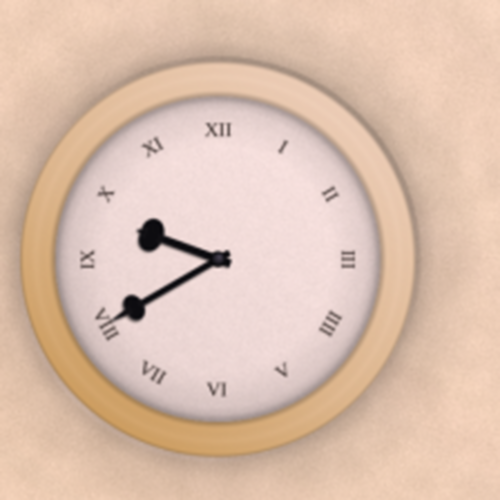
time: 9:40
